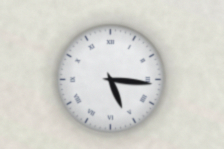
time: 5:16
